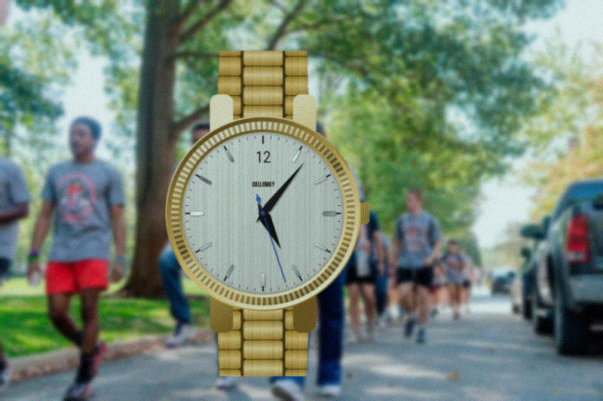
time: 5:06:27
